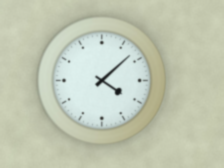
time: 4:08
